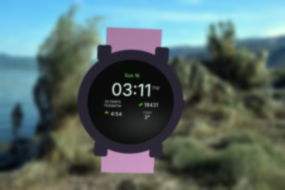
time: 3:11
